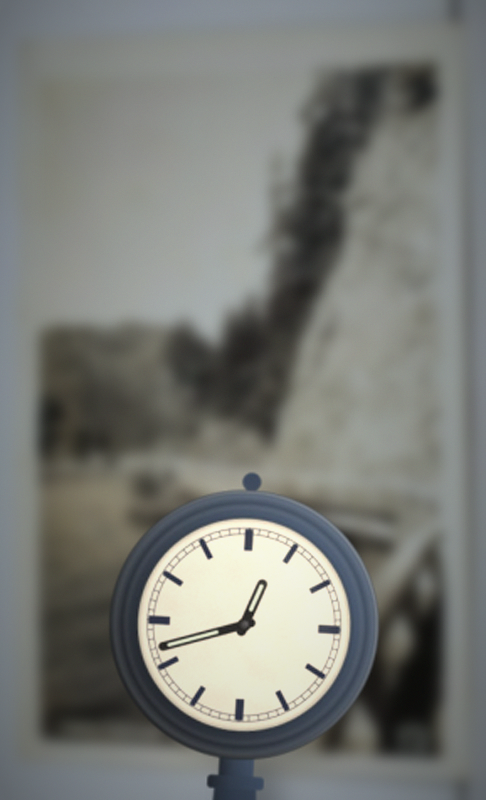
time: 12:42
